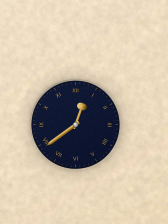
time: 12:39
